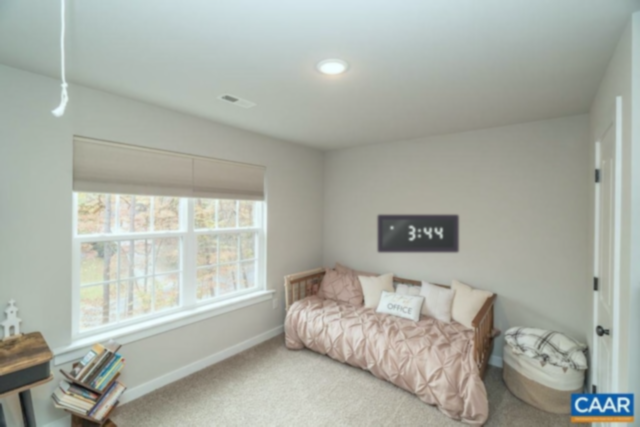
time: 3:44
